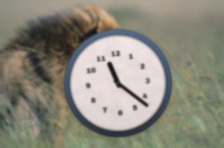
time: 11:22
